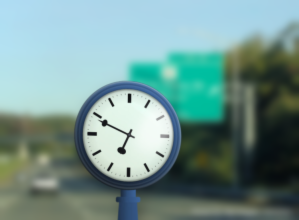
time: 6:49
